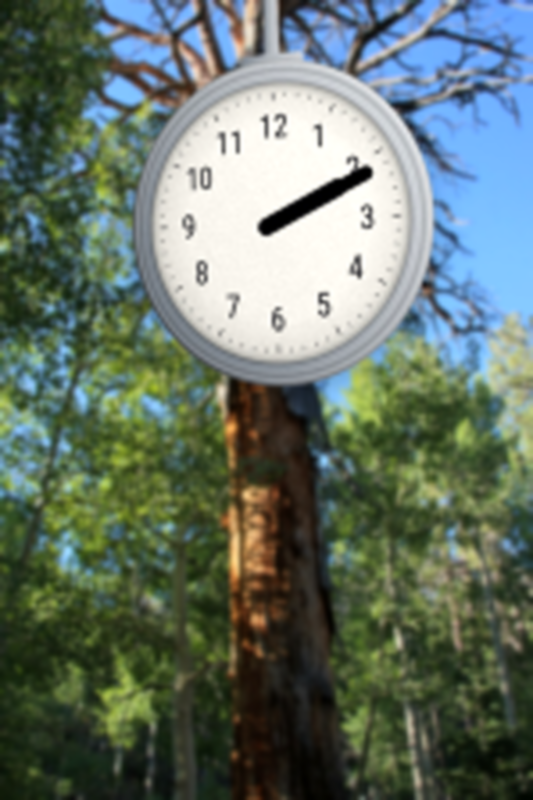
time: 2:11
